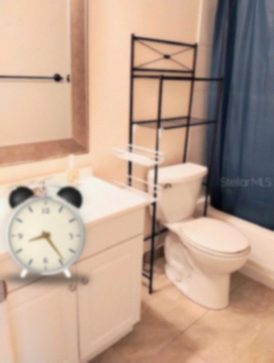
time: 8:24
